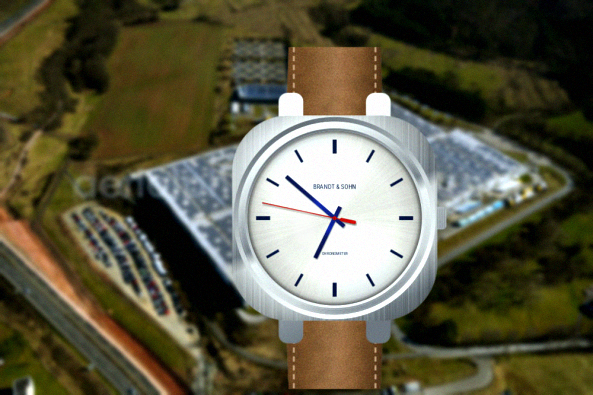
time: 6:51:47
